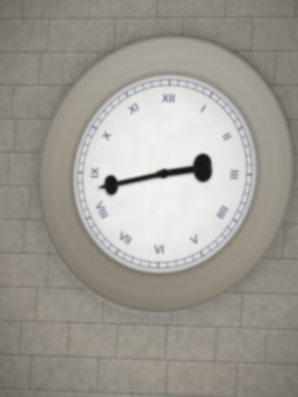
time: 2:43
